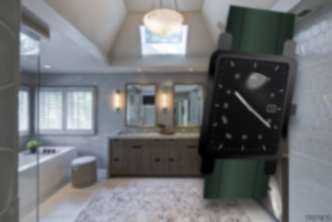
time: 10:21
